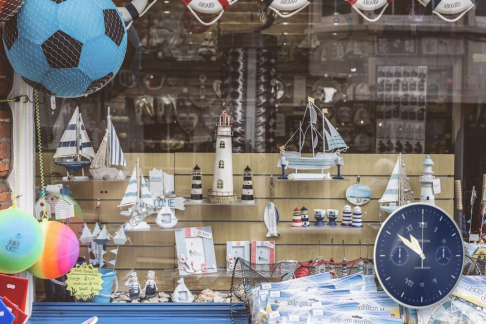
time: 10:51
